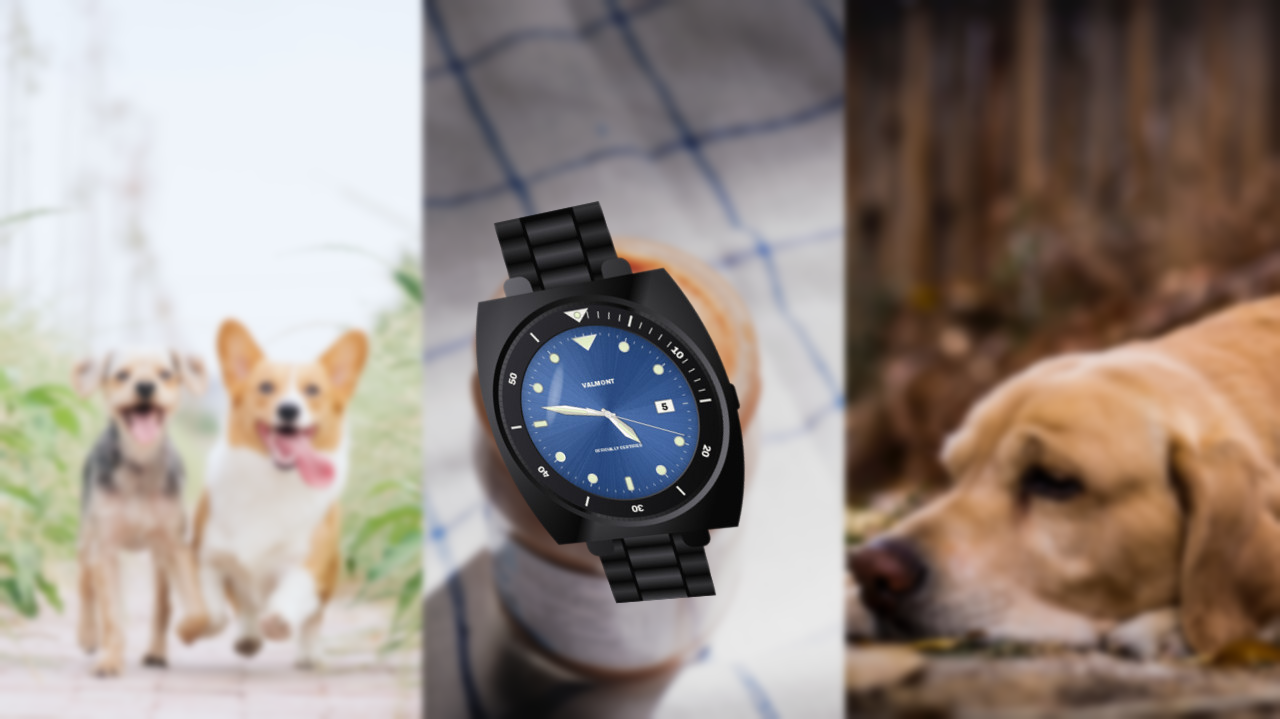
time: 4:47:19
